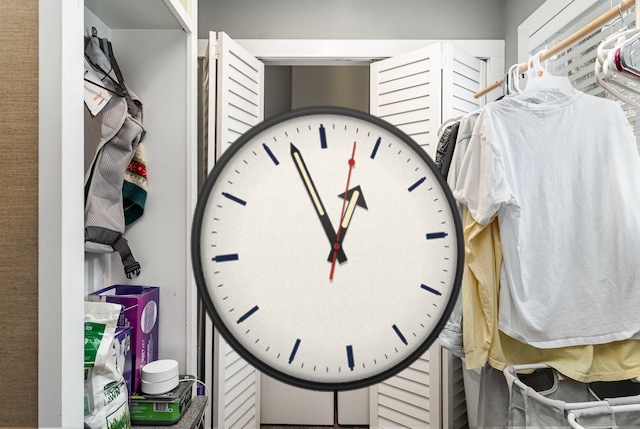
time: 12:57:03
